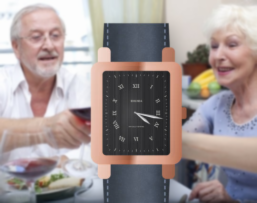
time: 4:17
